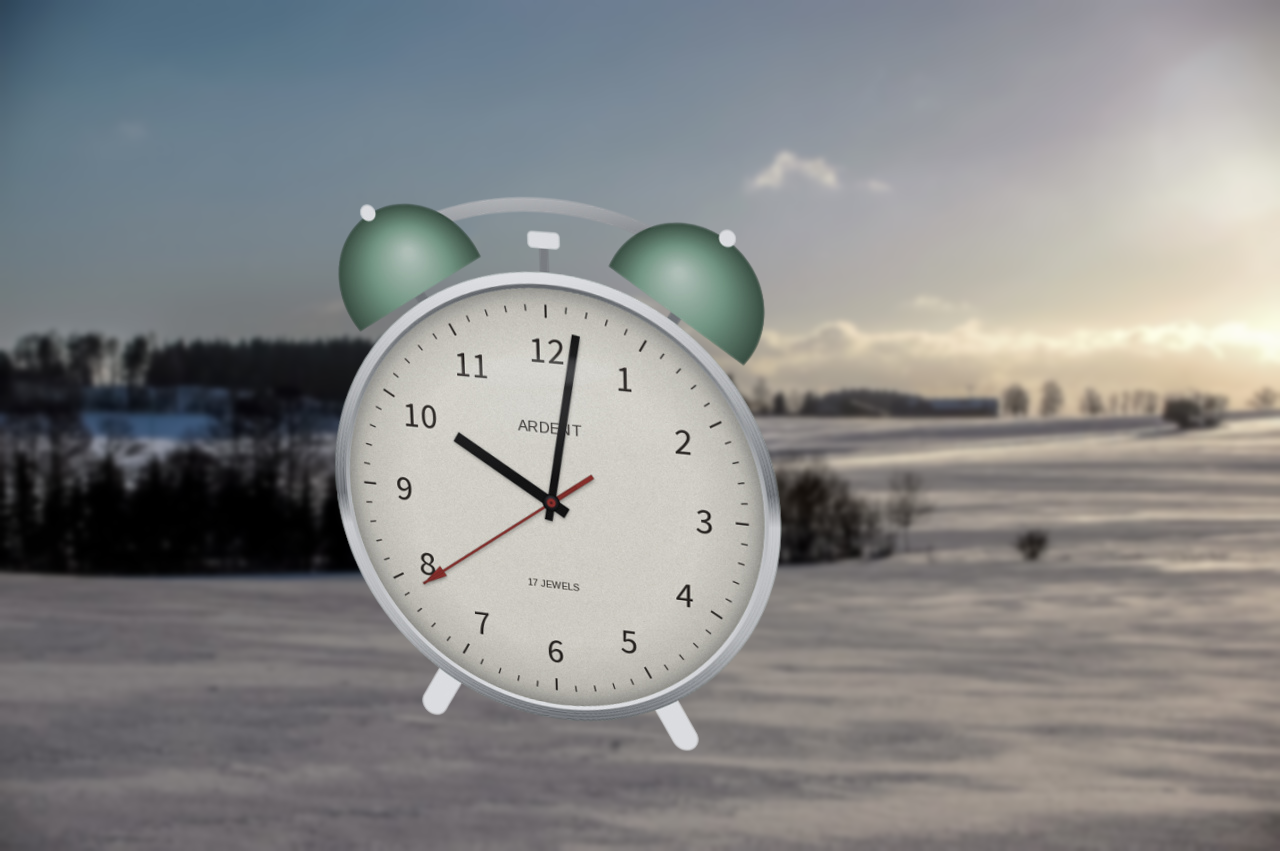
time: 10:01:39
